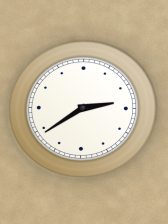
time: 2:39
